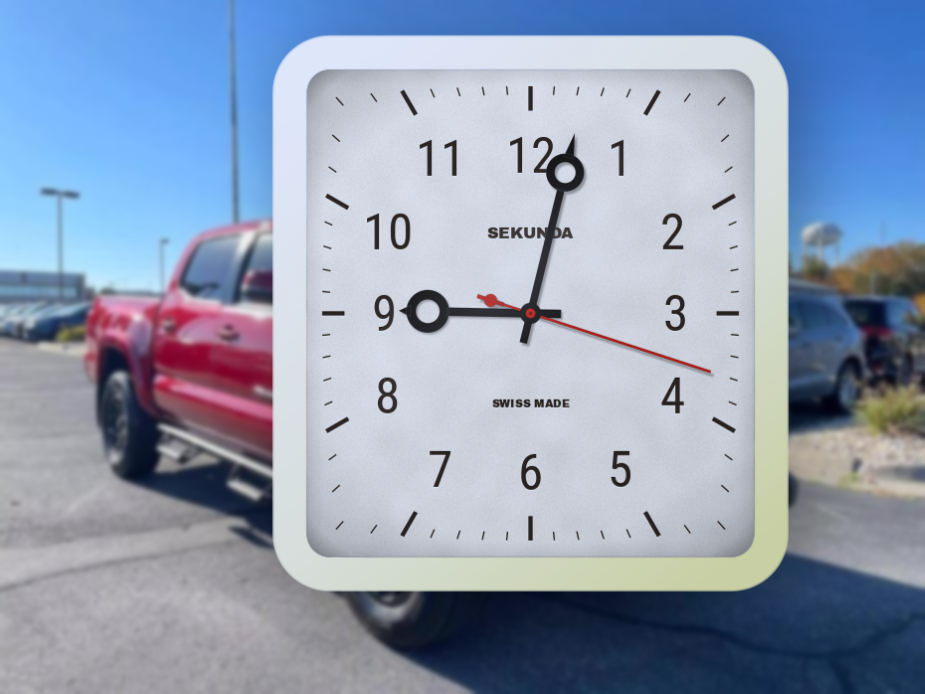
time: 9:02:18
